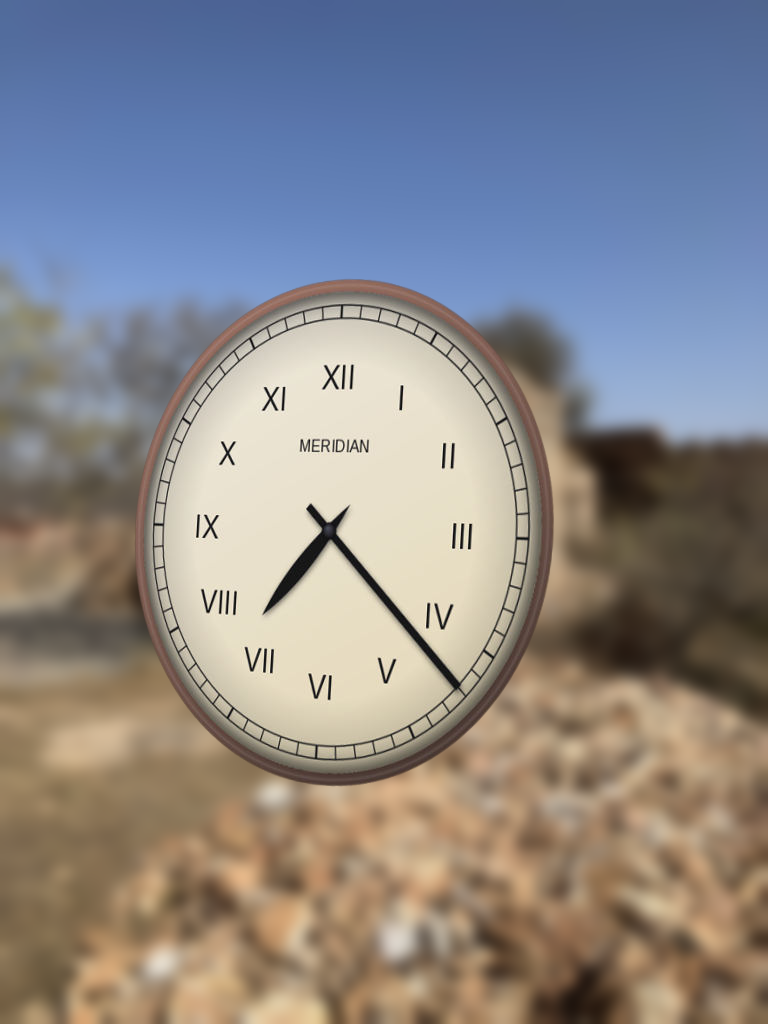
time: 7:22
